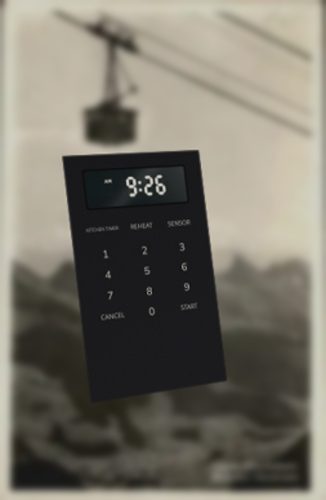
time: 9:26
